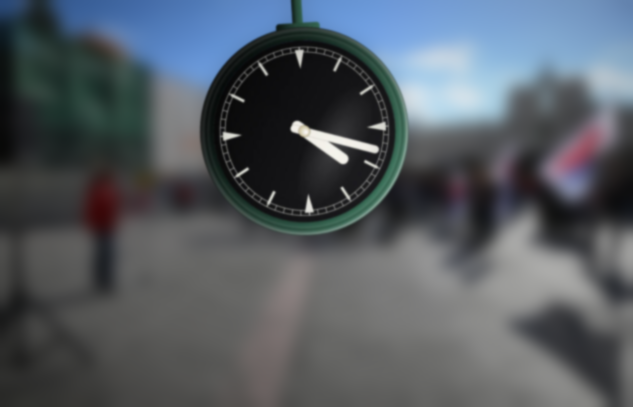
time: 4:18
